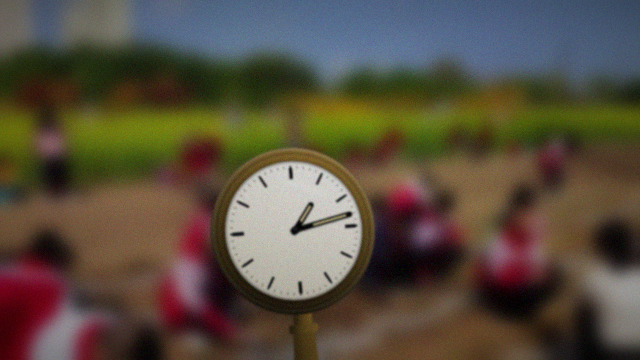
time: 1:13
